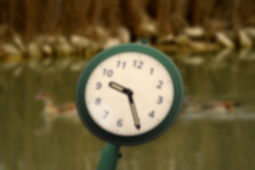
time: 9:25
